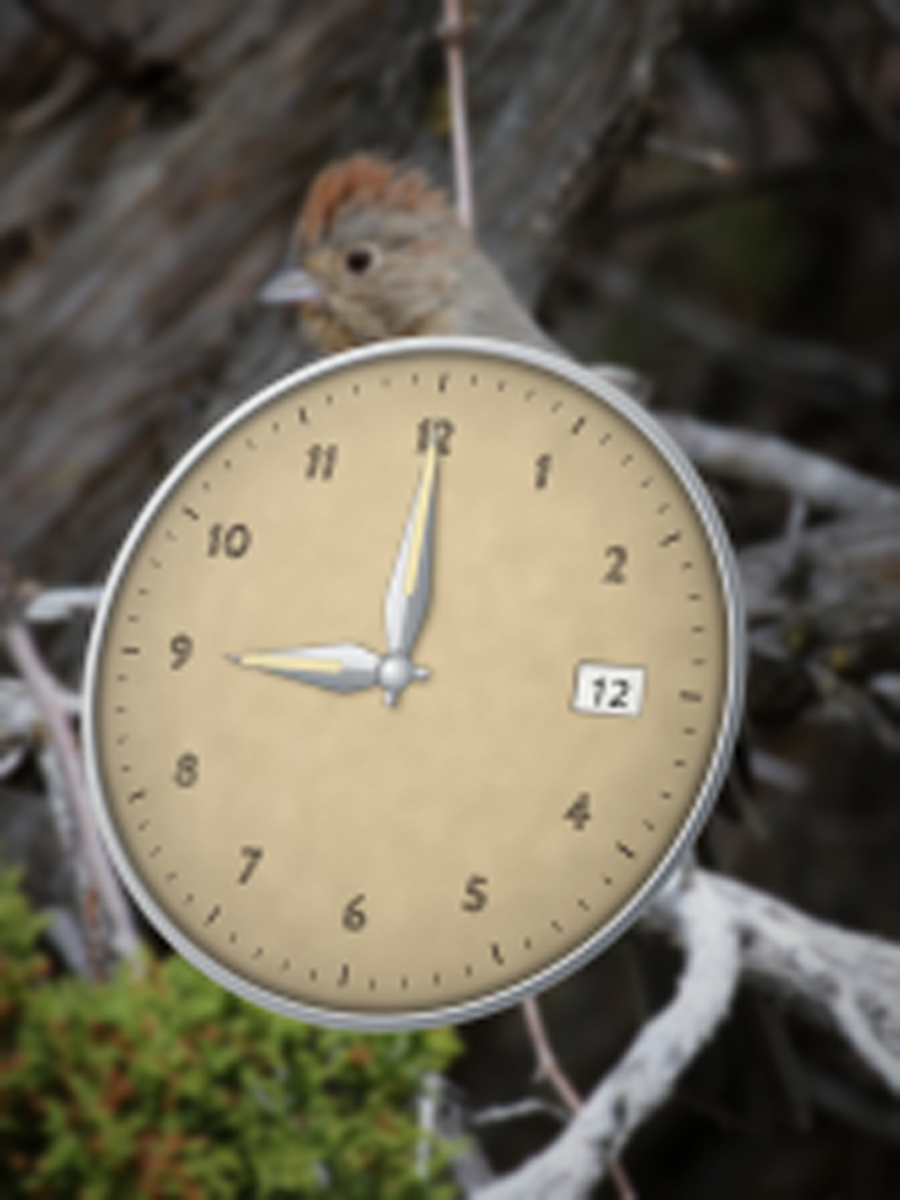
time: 9:00
